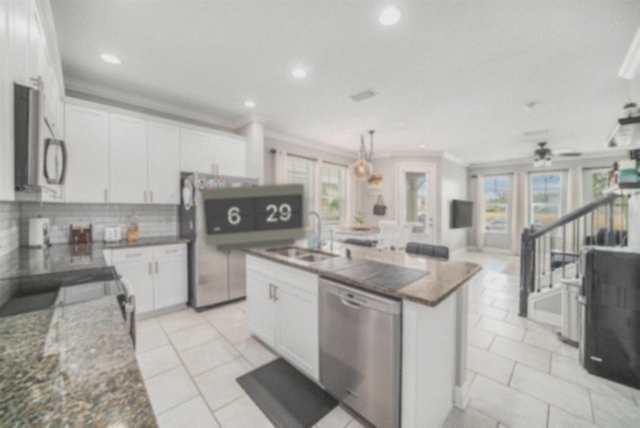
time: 6:29
